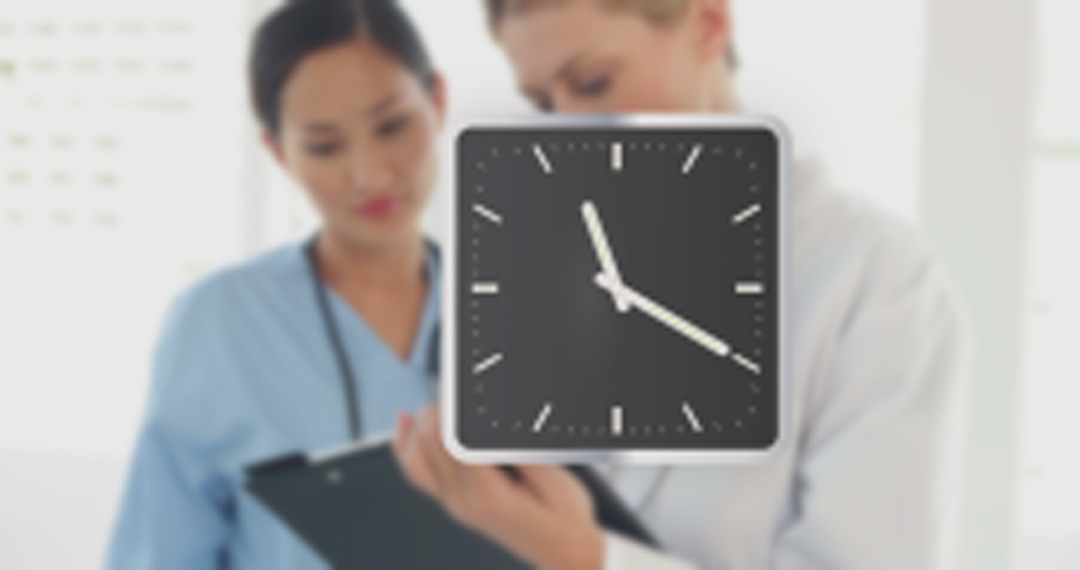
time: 11:20
